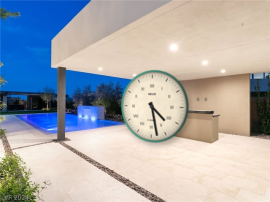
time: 4:28
